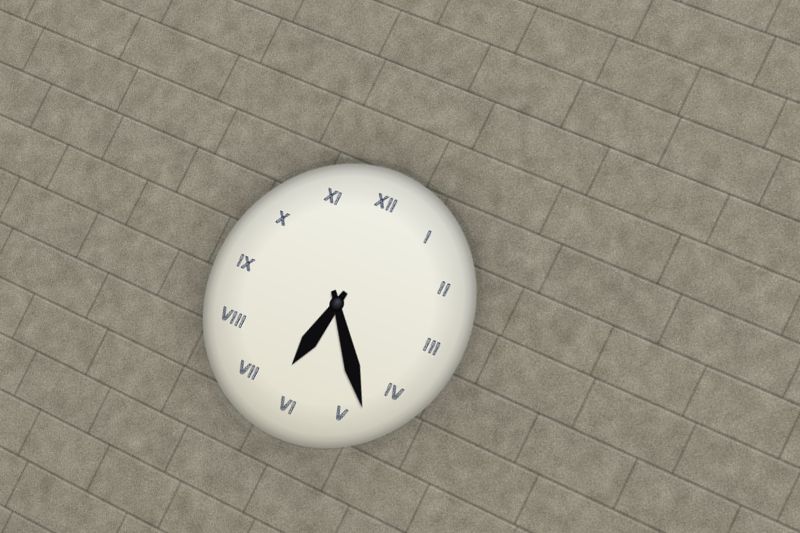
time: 6:23
